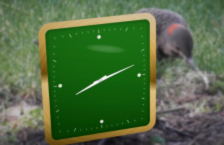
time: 8:12
